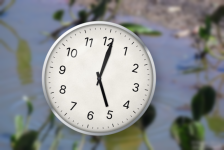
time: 5:01
